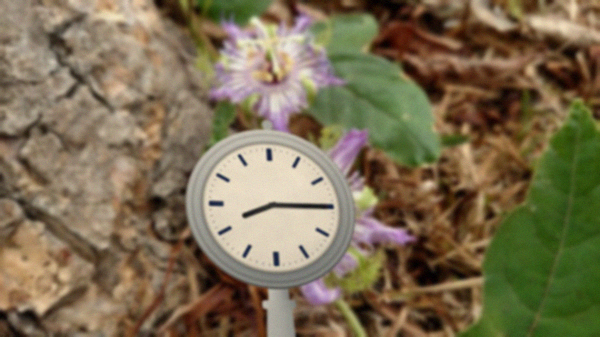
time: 8:15
